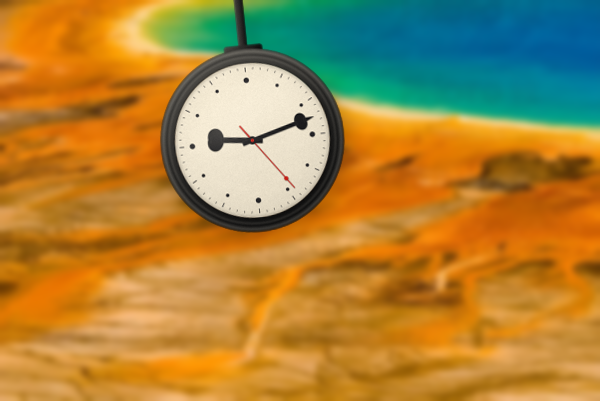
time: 9:12:24
